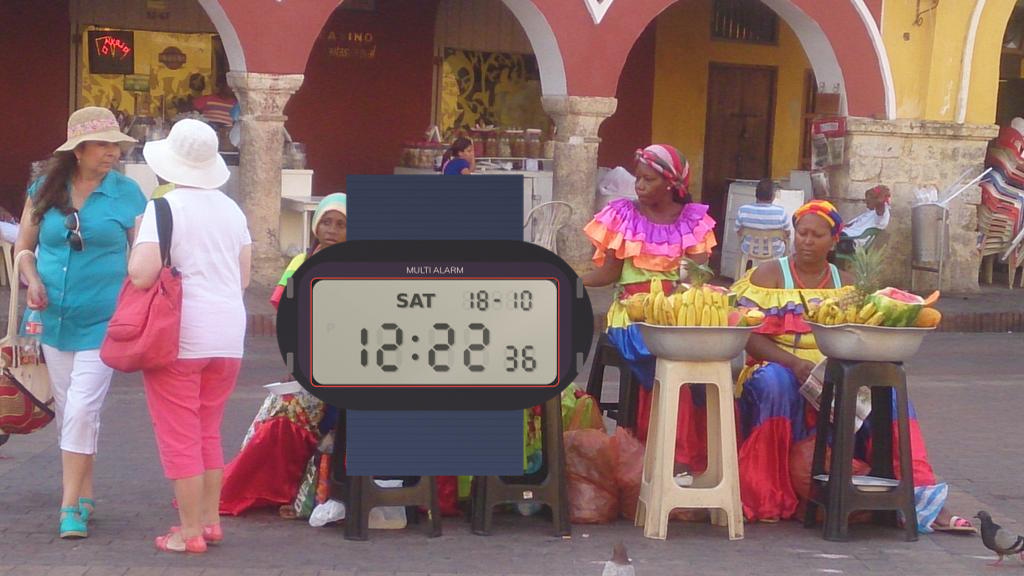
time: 12:22:36
